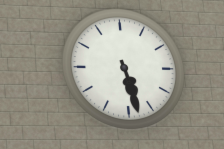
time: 5:28
